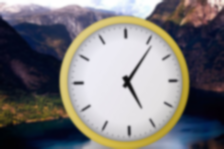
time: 5:06
